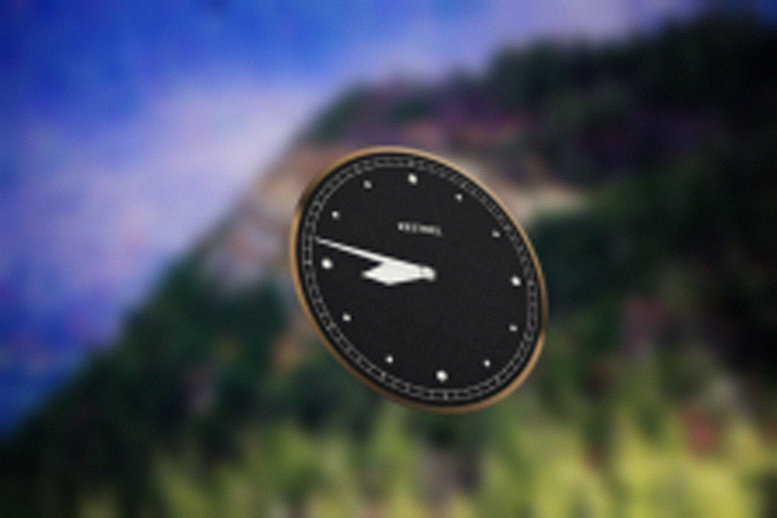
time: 8:47
